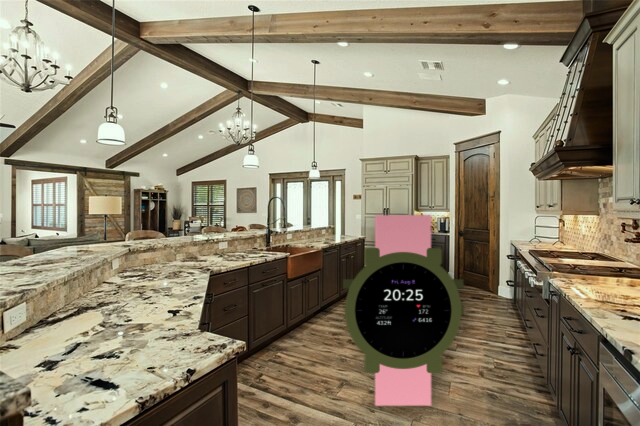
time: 20:25
